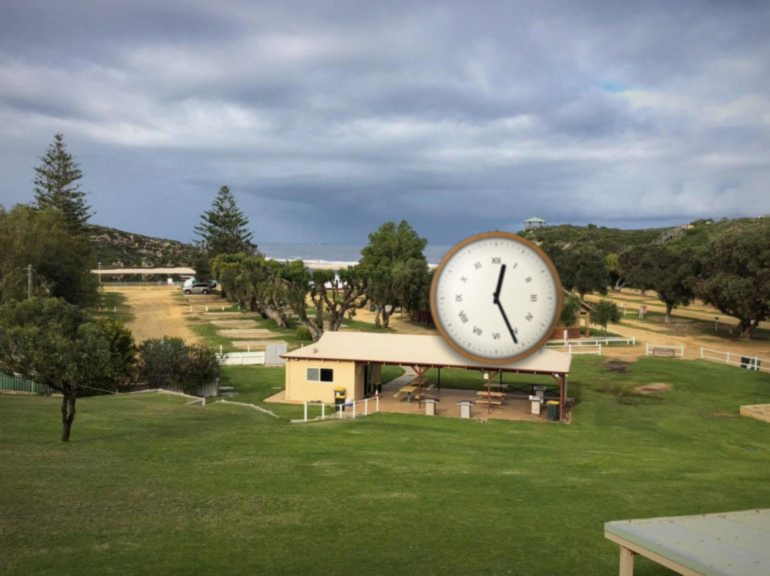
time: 12:26
